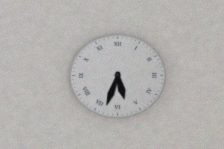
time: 5:33
